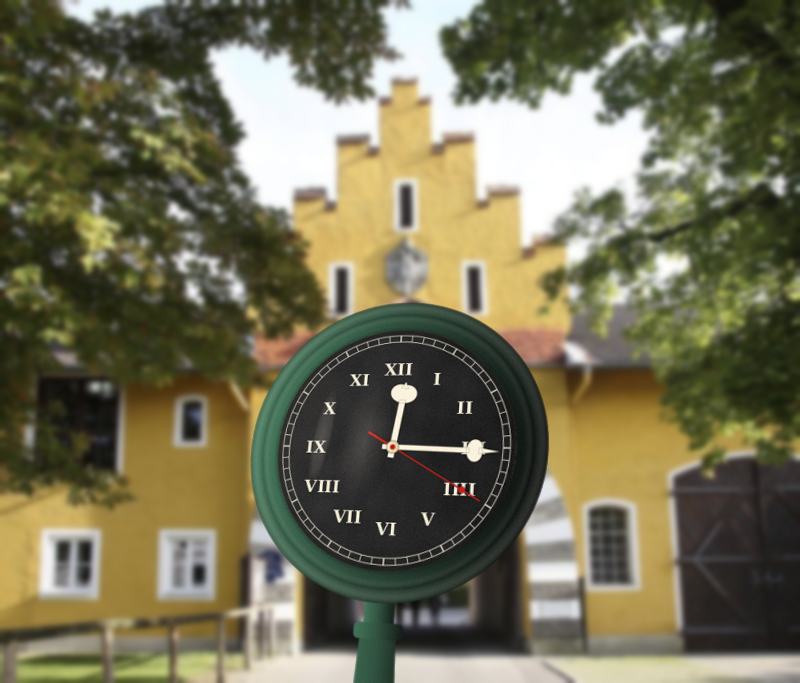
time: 12:15:20
